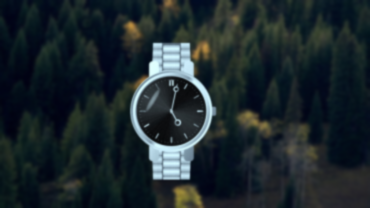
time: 5:02
